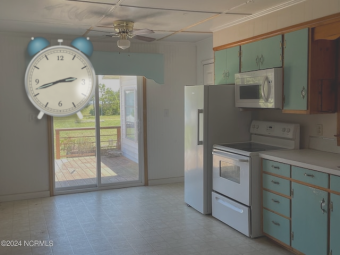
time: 2:42
